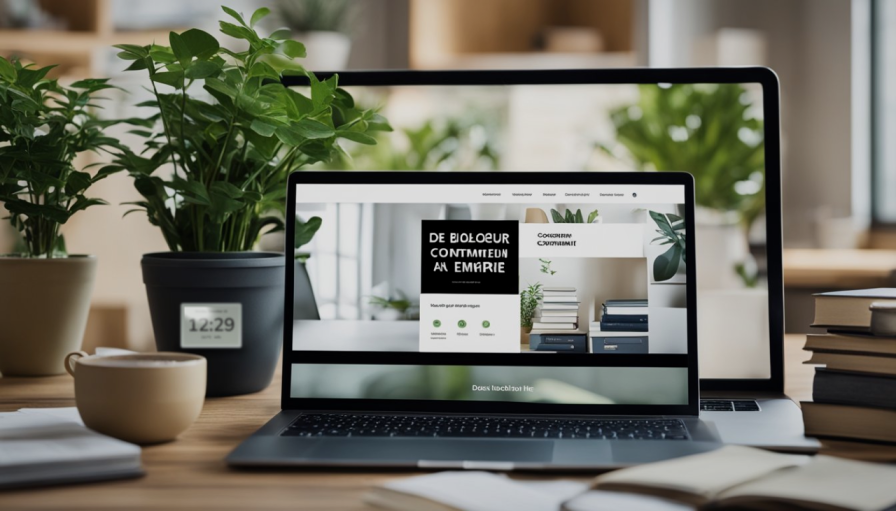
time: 12:29
